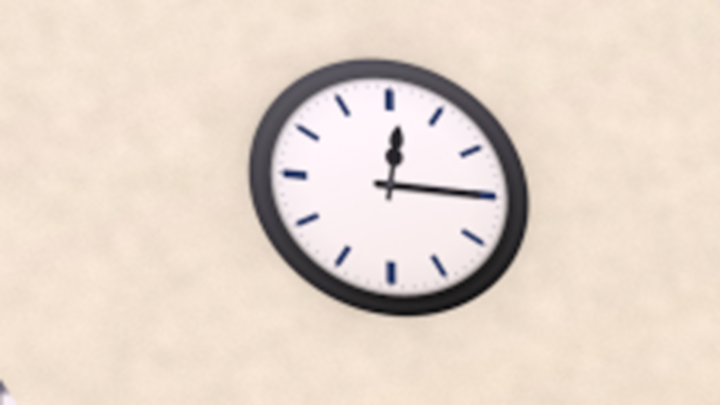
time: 12:15
